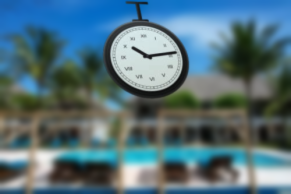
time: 10:14
